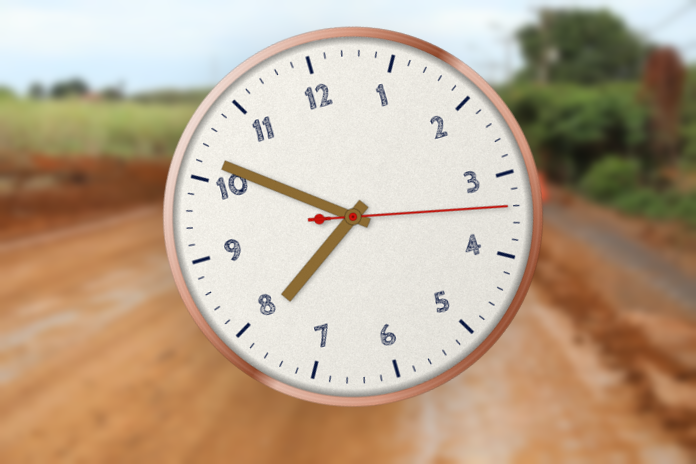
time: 7:51:17
